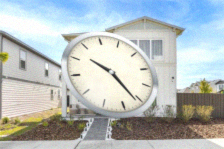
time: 10:26
